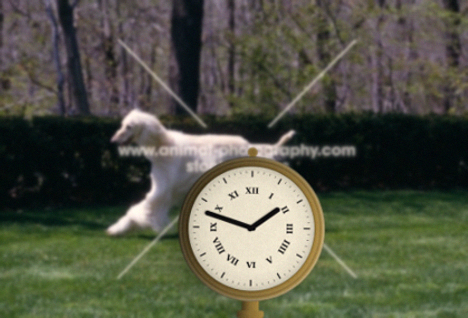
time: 1:48
